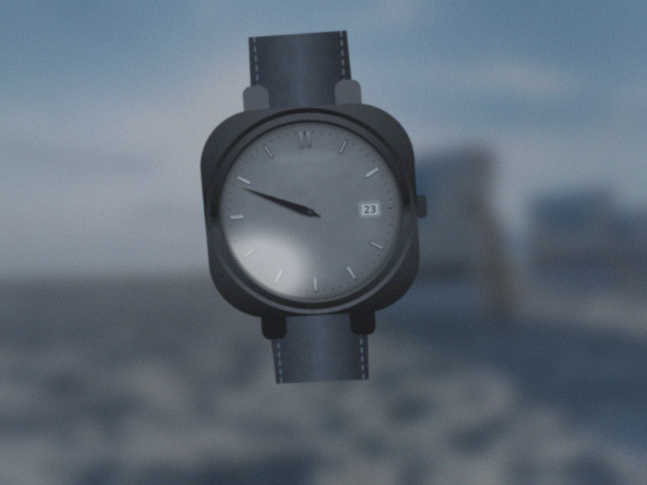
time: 9:49
